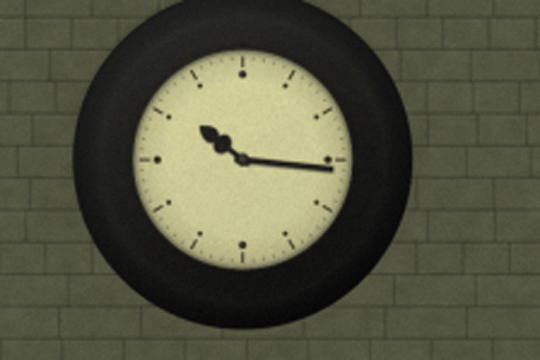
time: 10:16
